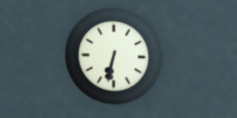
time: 6:32
